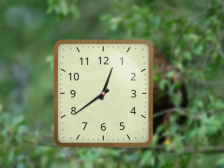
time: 12:39
